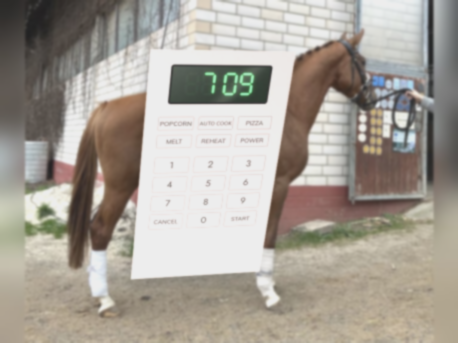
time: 7:09
